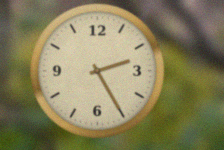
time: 2:25
